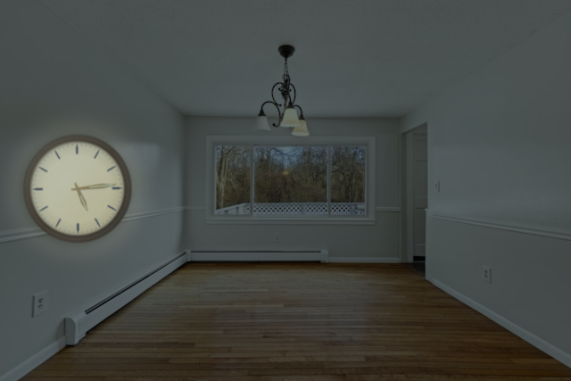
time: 5:14
